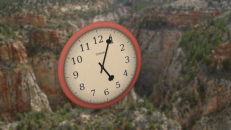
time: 5:04
